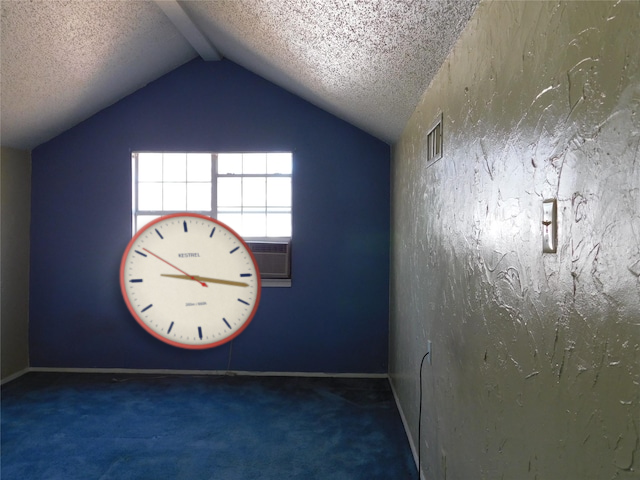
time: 9:16:51
